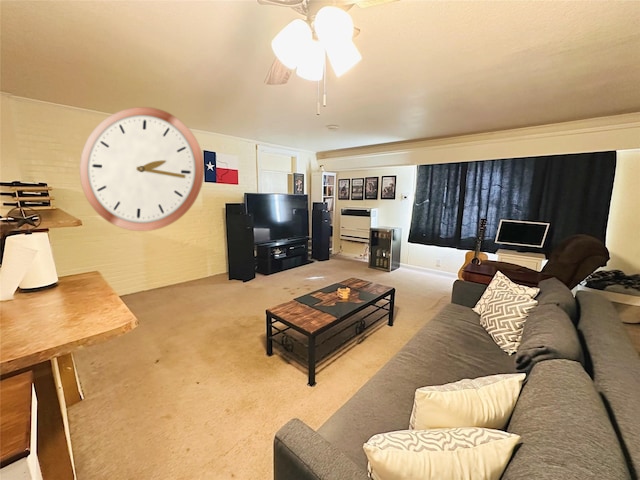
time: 2:16
